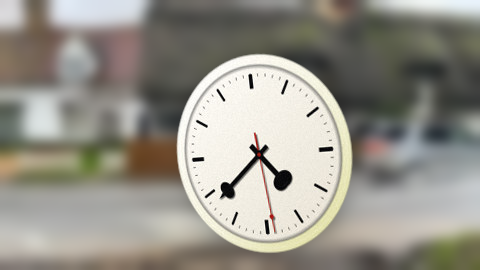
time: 4:38:29
